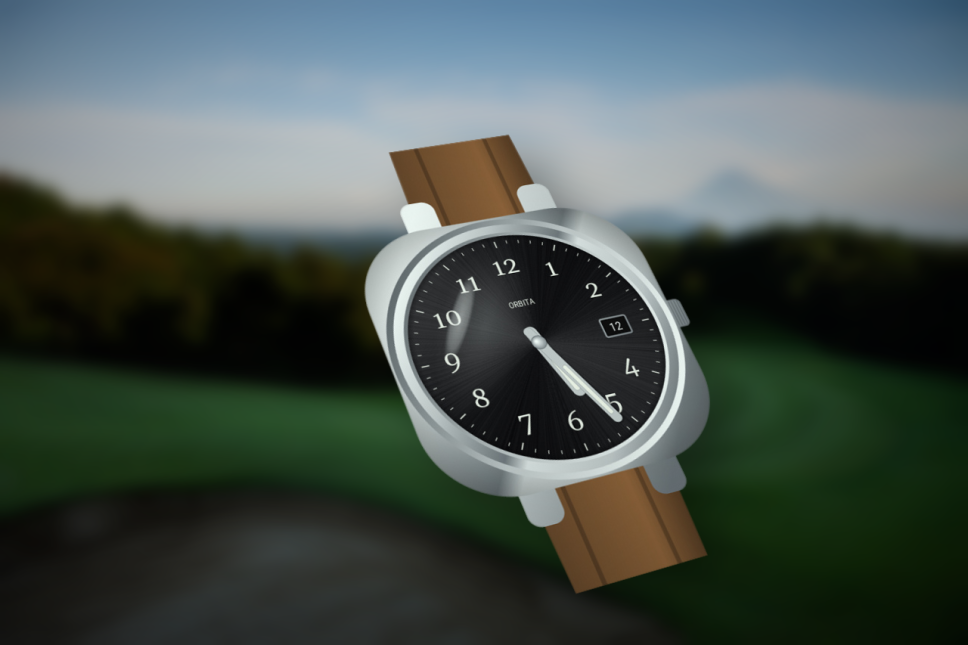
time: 5:26
